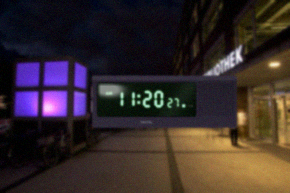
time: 11:20
